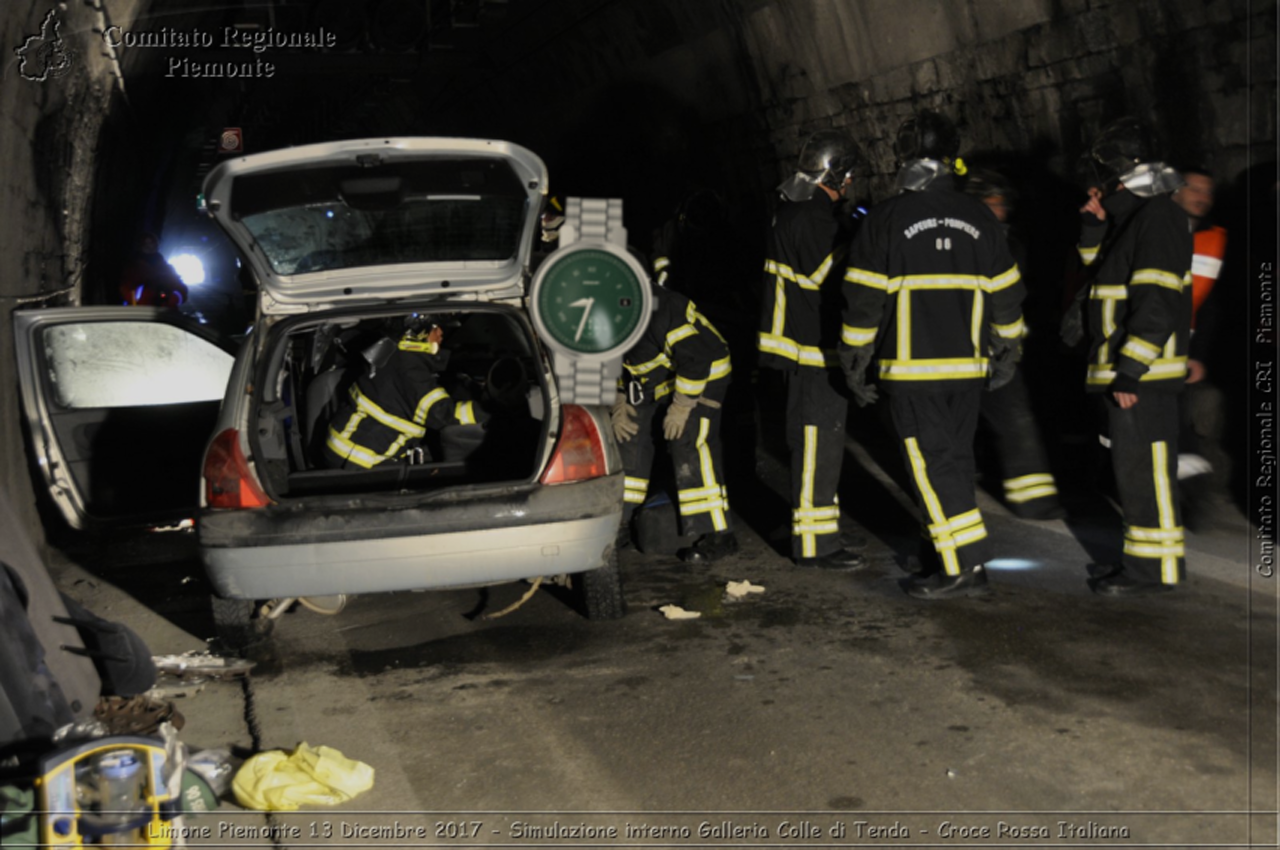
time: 8:33
